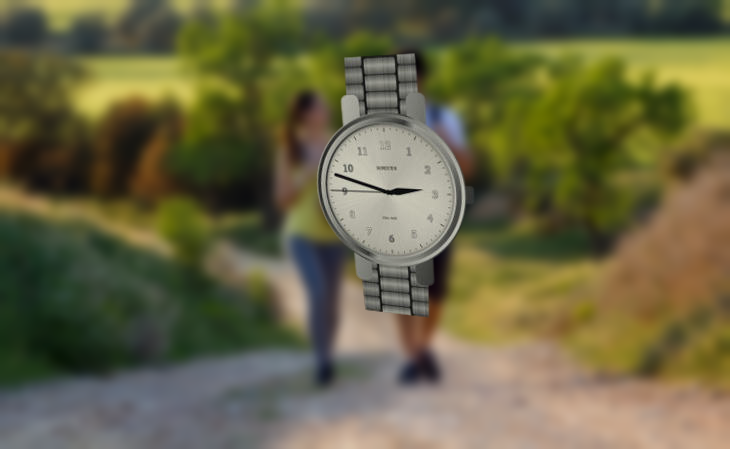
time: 2:47:45
